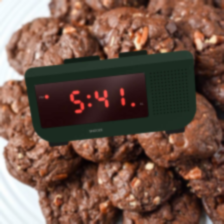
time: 5:41
